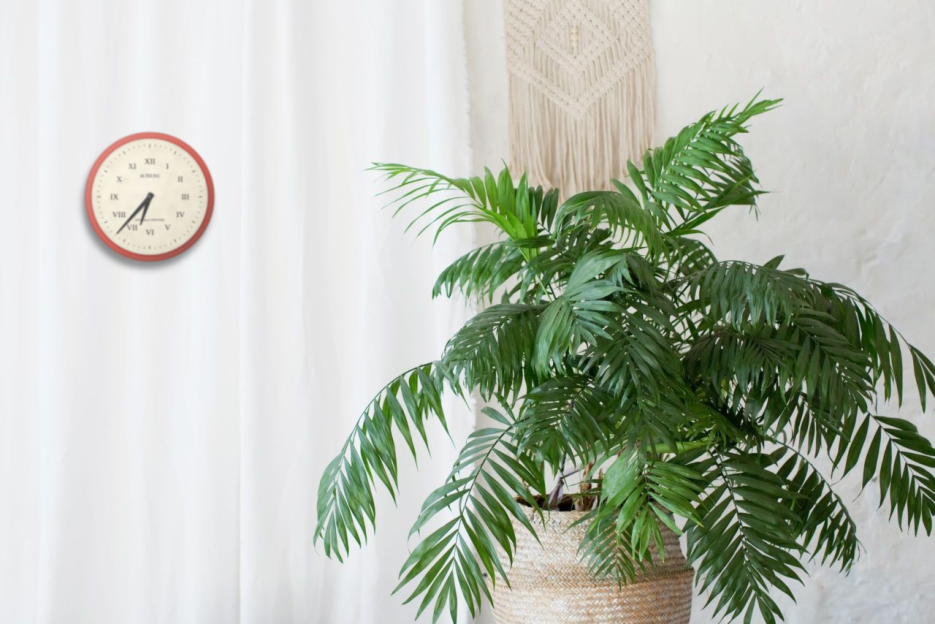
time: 6:37
